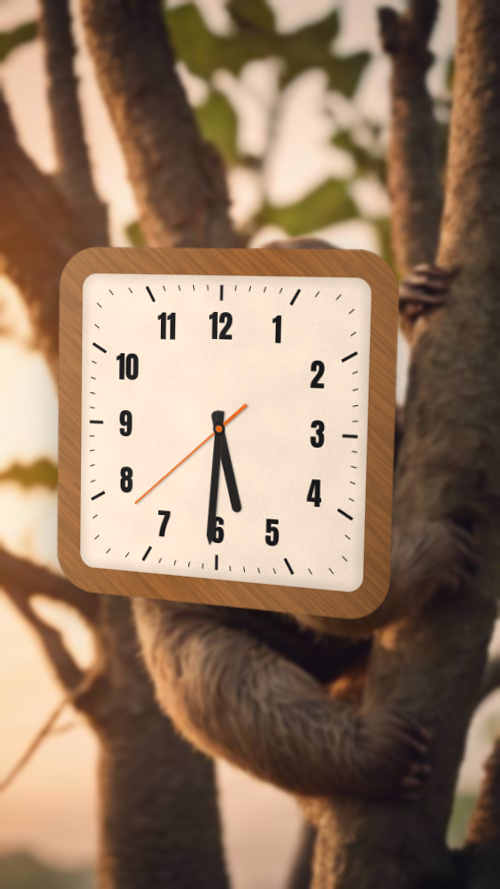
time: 5:30:38
